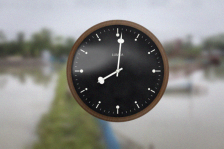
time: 8:01
